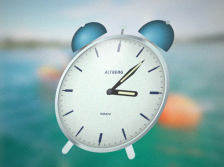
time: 3:07
